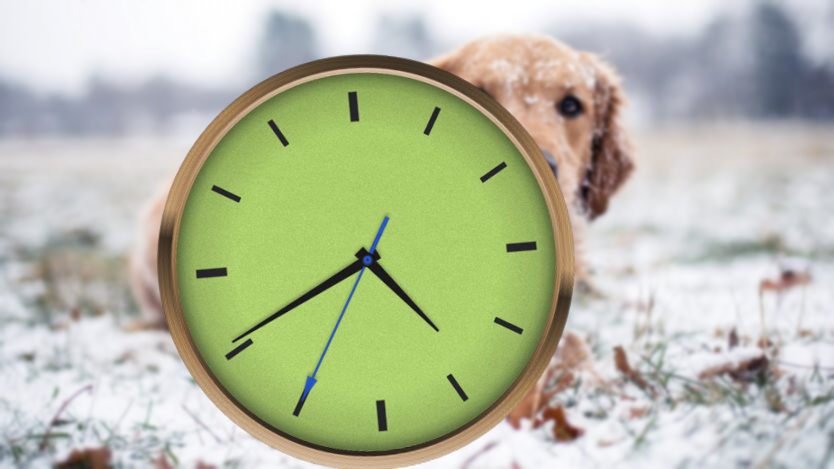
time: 4:40:35
